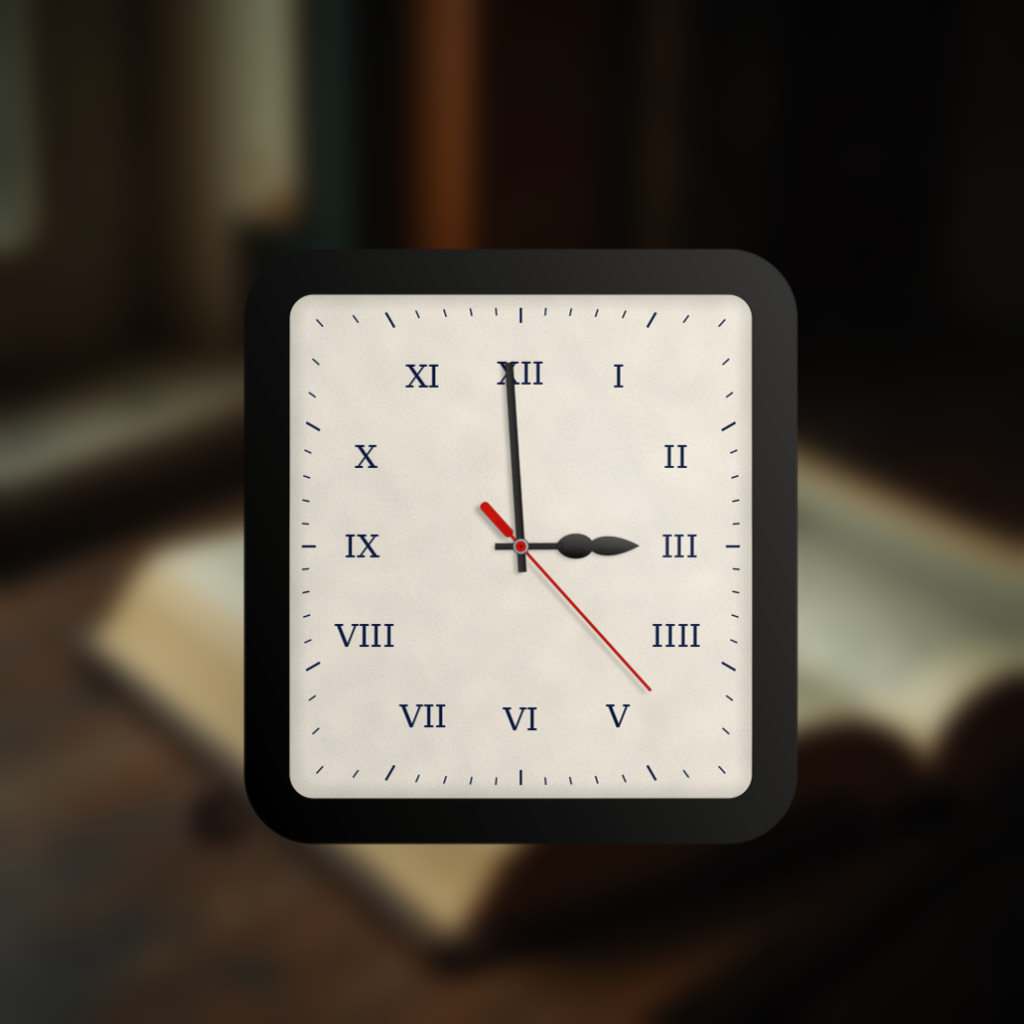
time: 2:59:23
